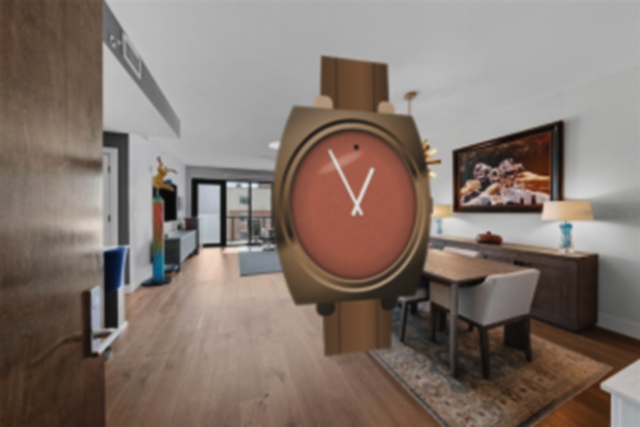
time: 12:55
